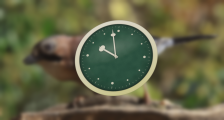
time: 9:58
